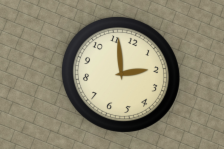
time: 1:56
